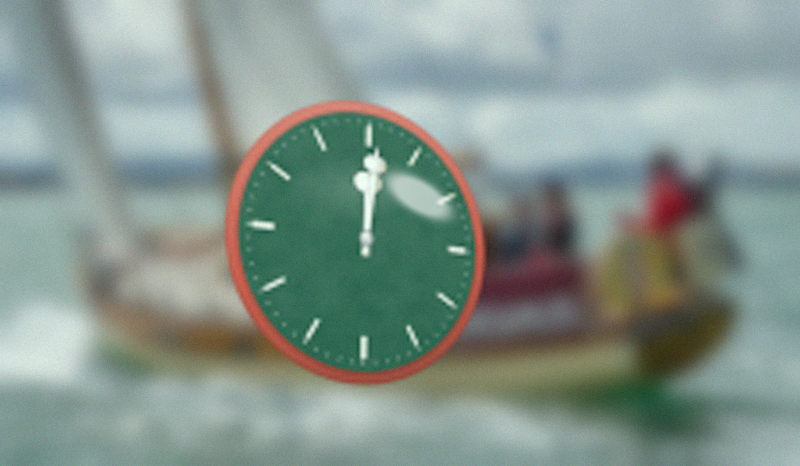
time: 12:01
